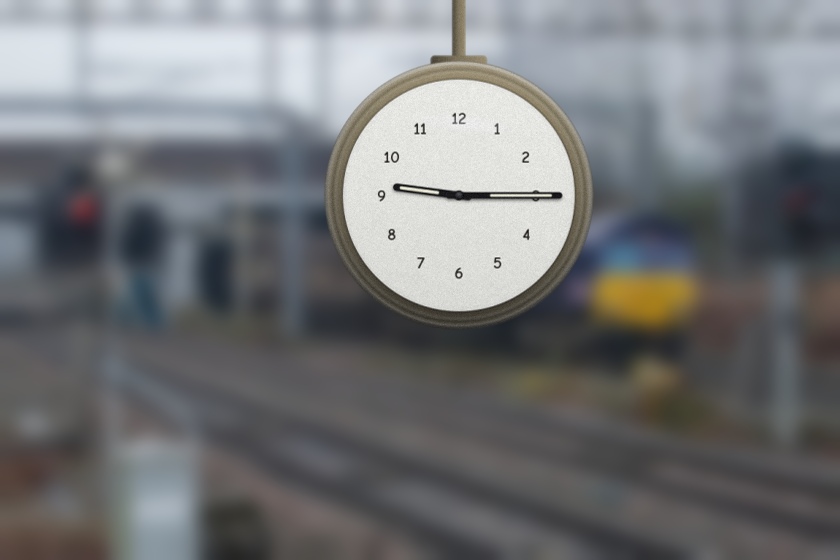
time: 9:15
